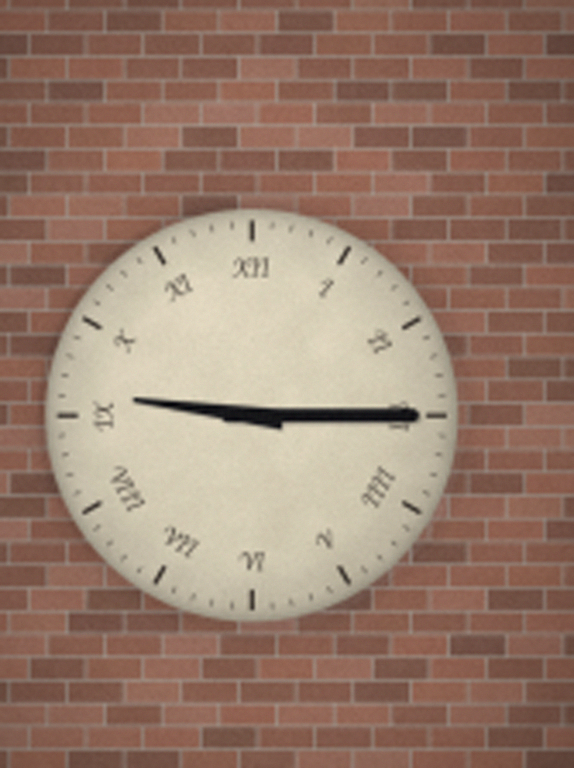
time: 9:15
